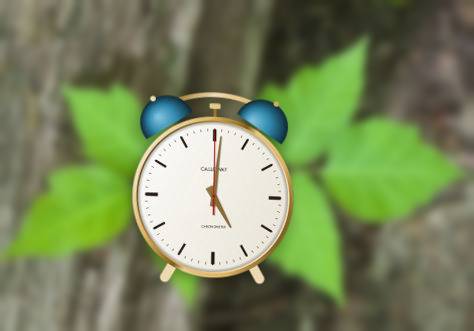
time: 5:01:00
